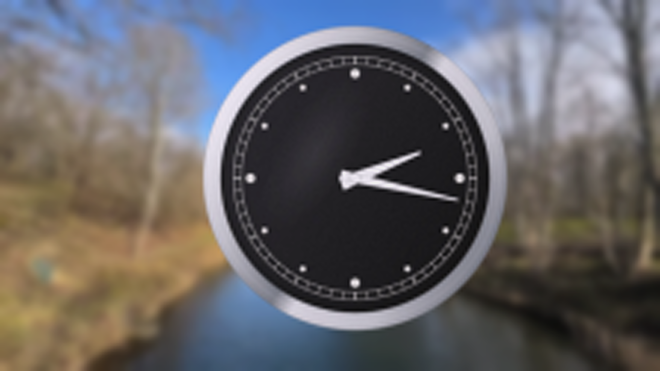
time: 2:17
